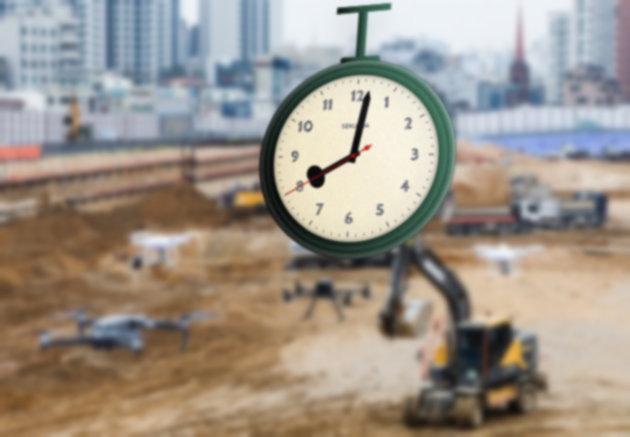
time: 8:01:40
